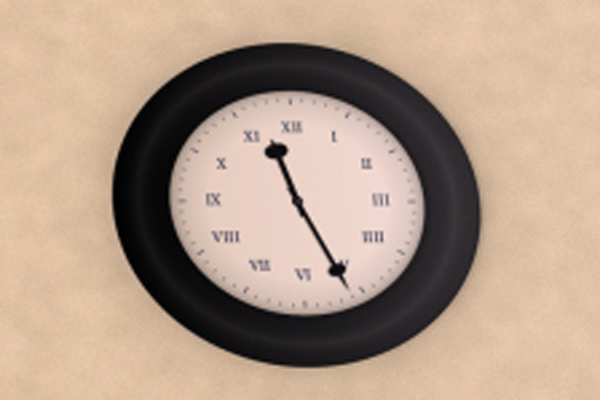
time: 11:26
